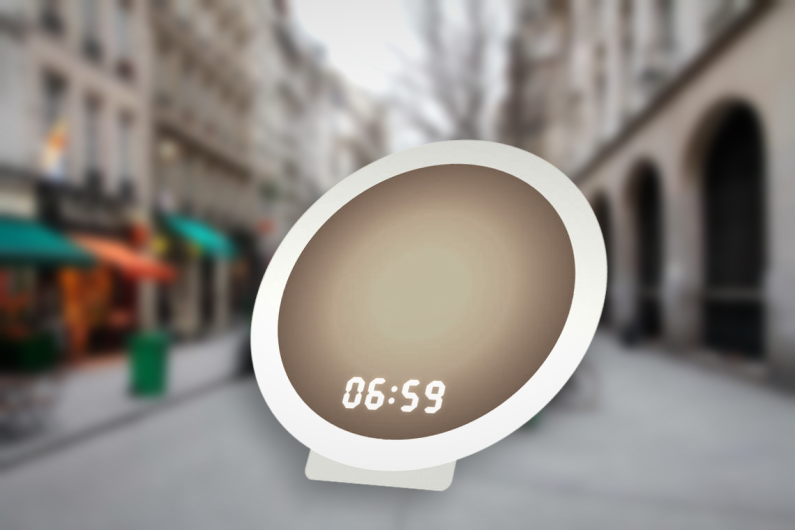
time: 6:59
